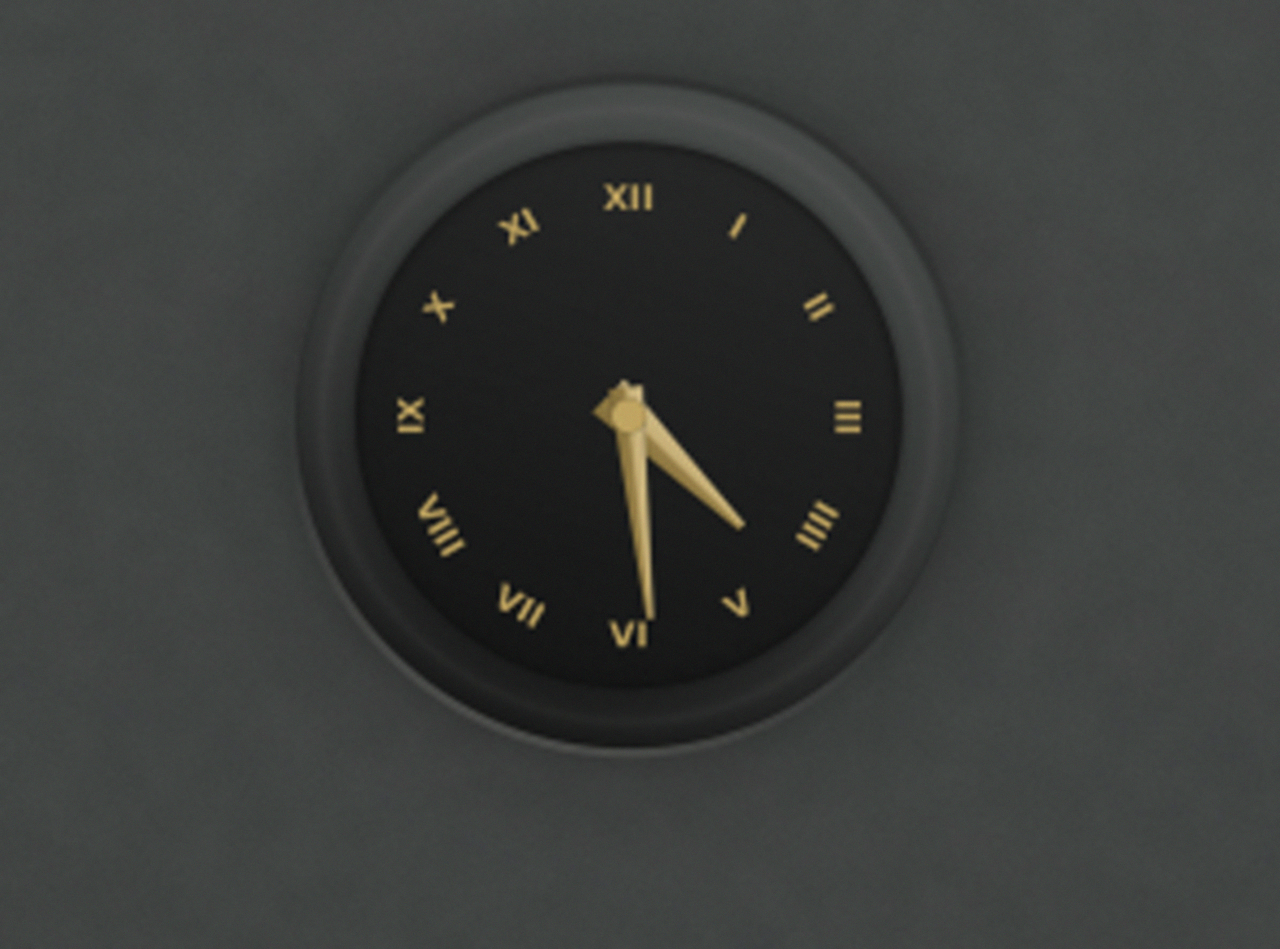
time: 4:29
